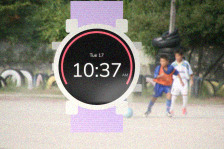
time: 10:37
